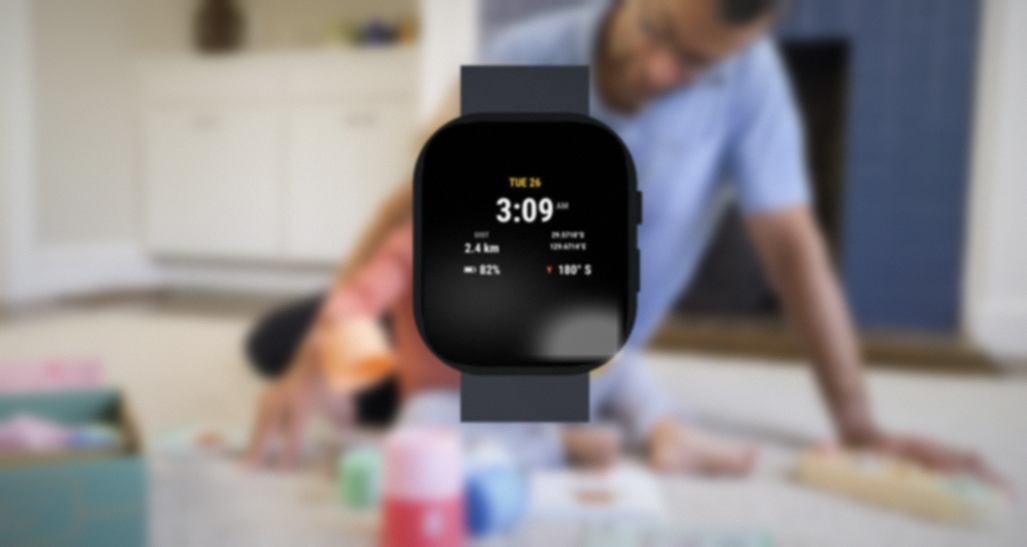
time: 3:09
